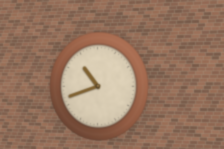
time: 10:42
